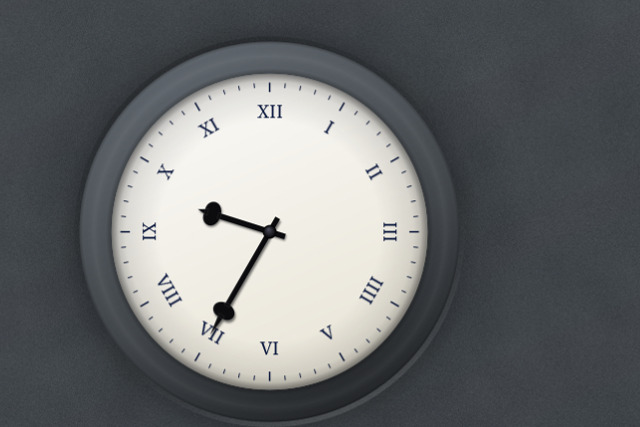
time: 9:35
